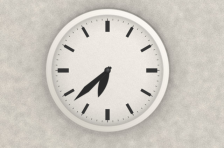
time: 6:38
